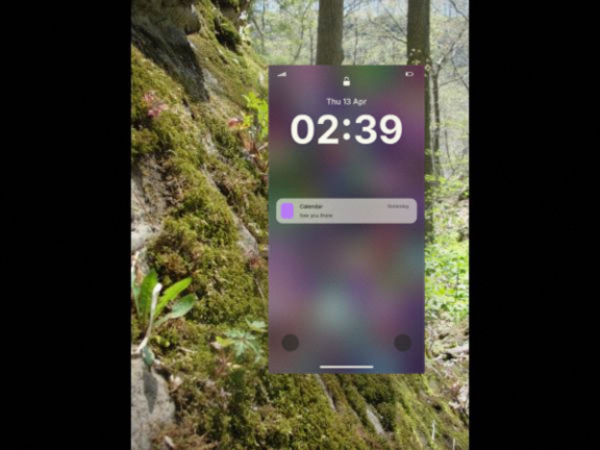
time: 2:39
